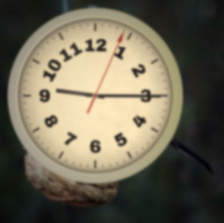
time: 9:15:04
